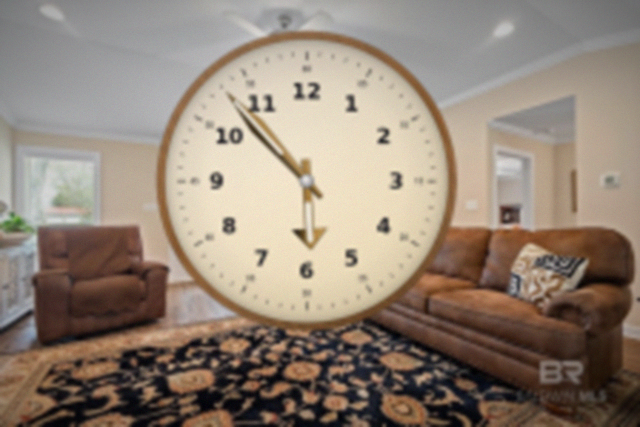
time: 5:53
